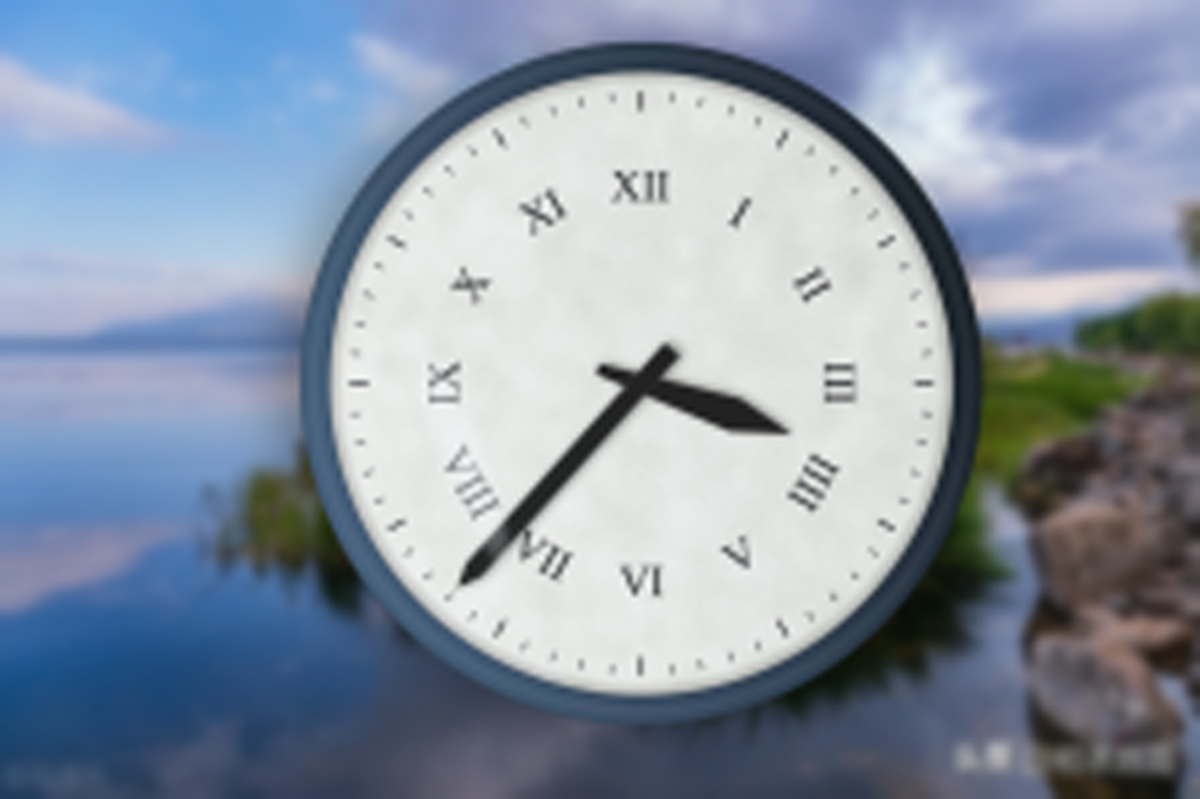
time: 3:37
